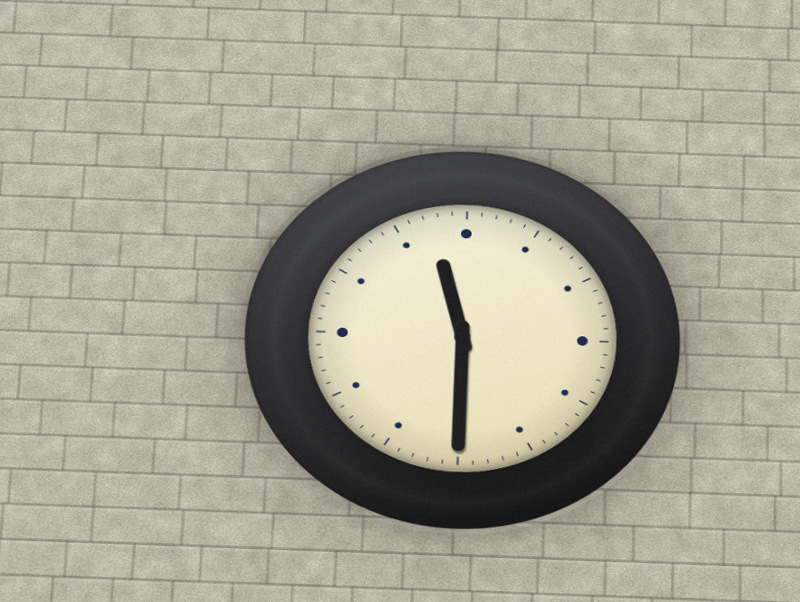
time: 11:30
